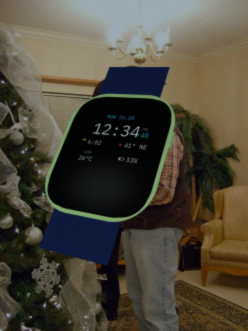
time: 12:34
